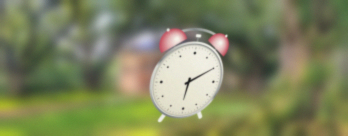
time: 6:10
